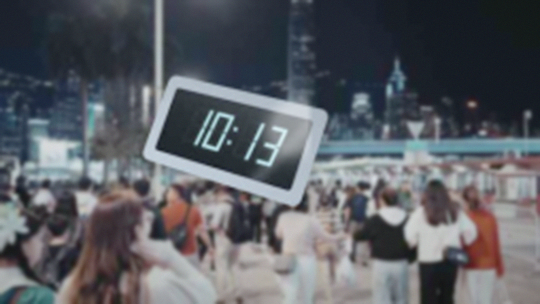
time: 10:13
